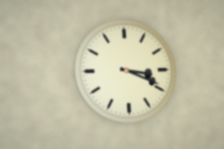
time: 3:19
